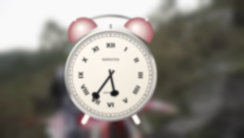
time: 5:36
